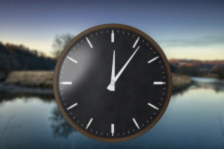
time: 12:06
